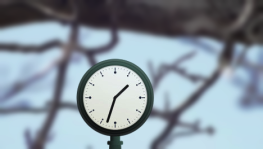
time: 1:33
